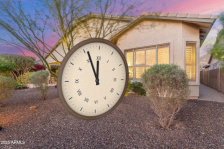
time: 11:56
